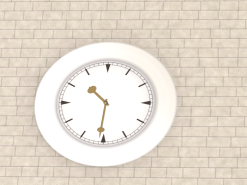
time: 10:31
